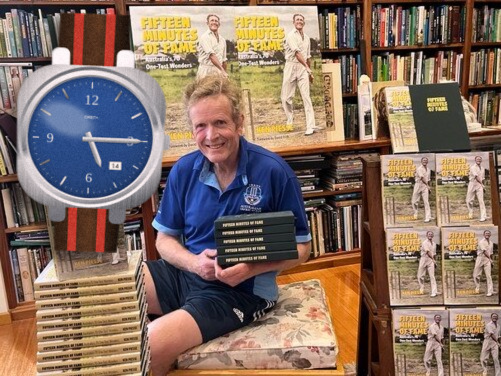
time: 5:15
